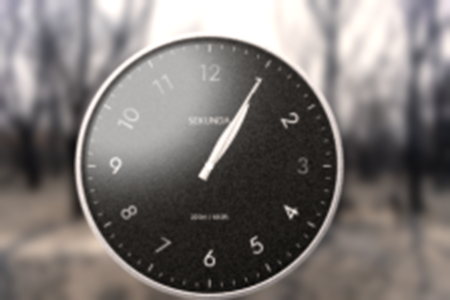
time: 1:05
